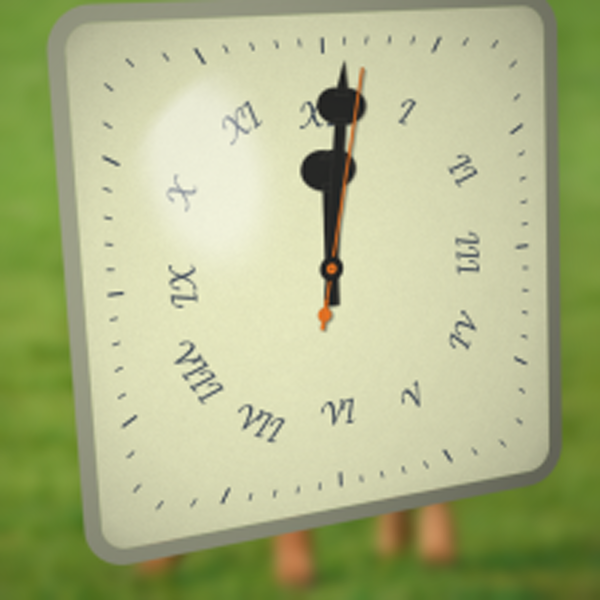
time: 12:01:02
